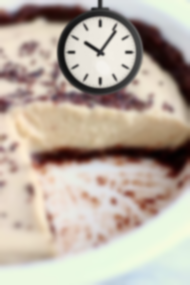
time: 10:06
